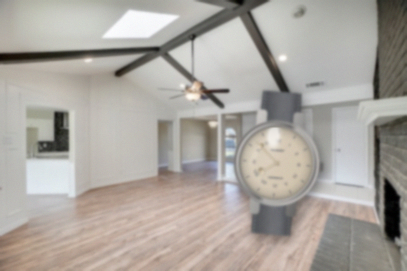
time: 7:52
